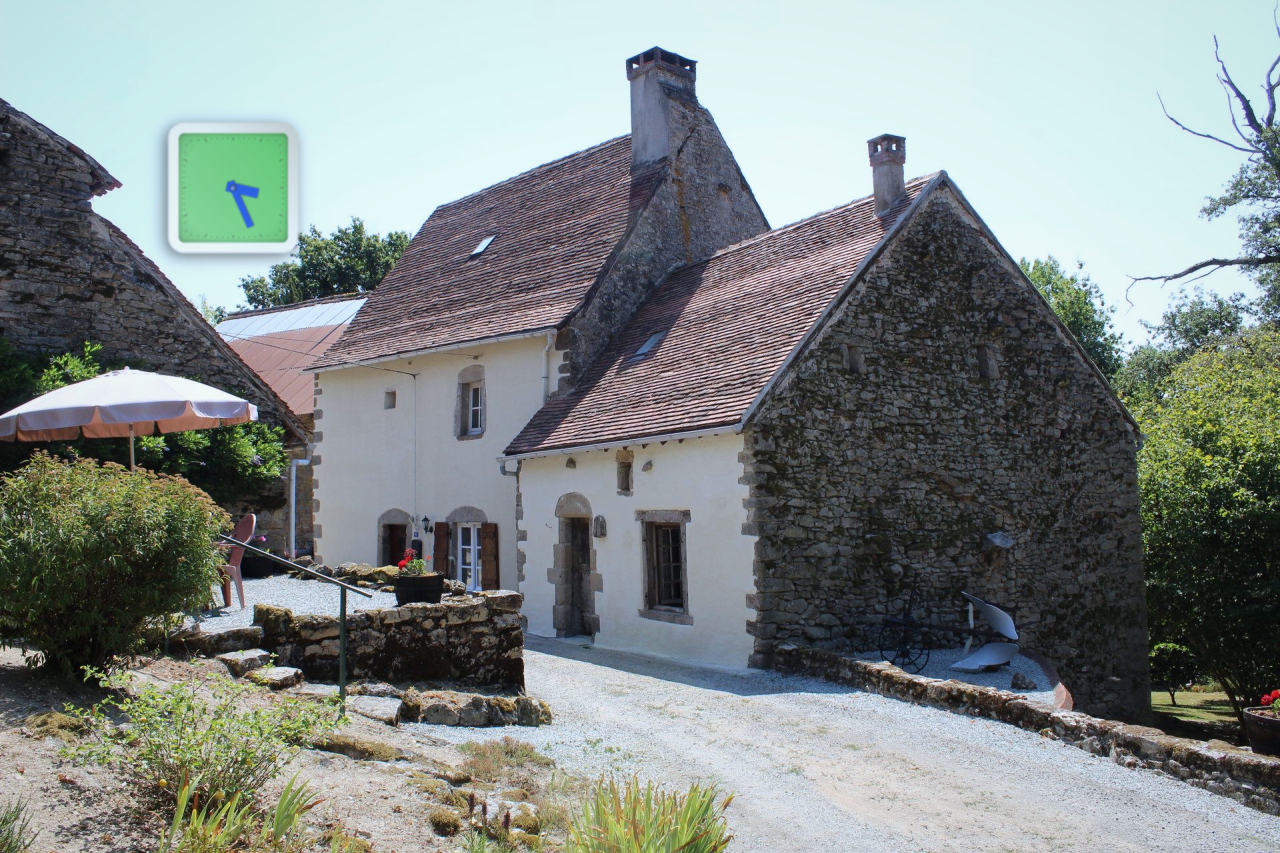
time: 3:26
